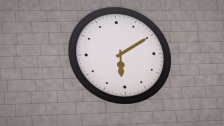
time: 6:10
